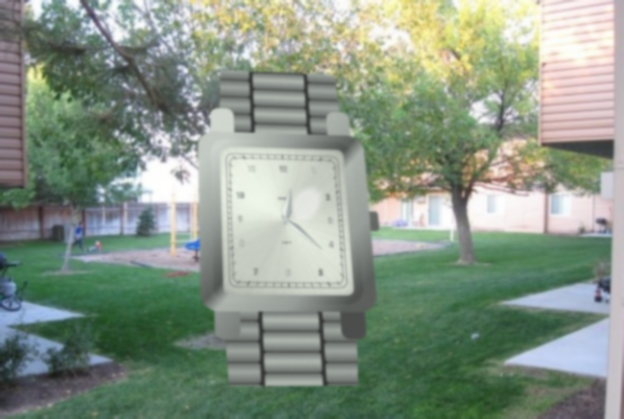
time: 12:22
